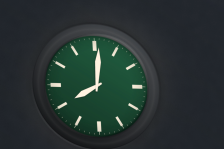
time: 8:01
